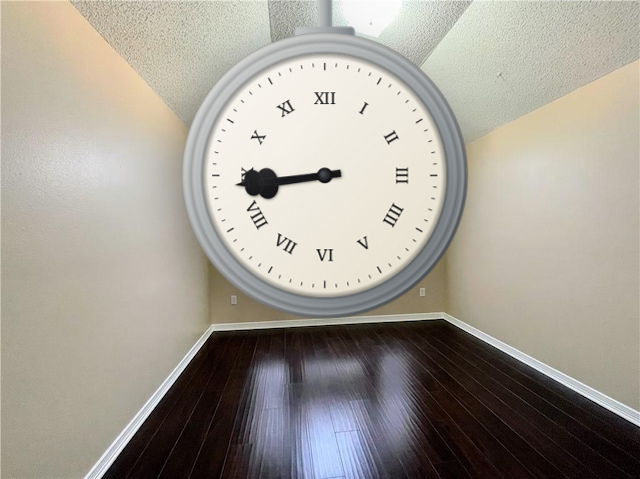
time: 8:44
